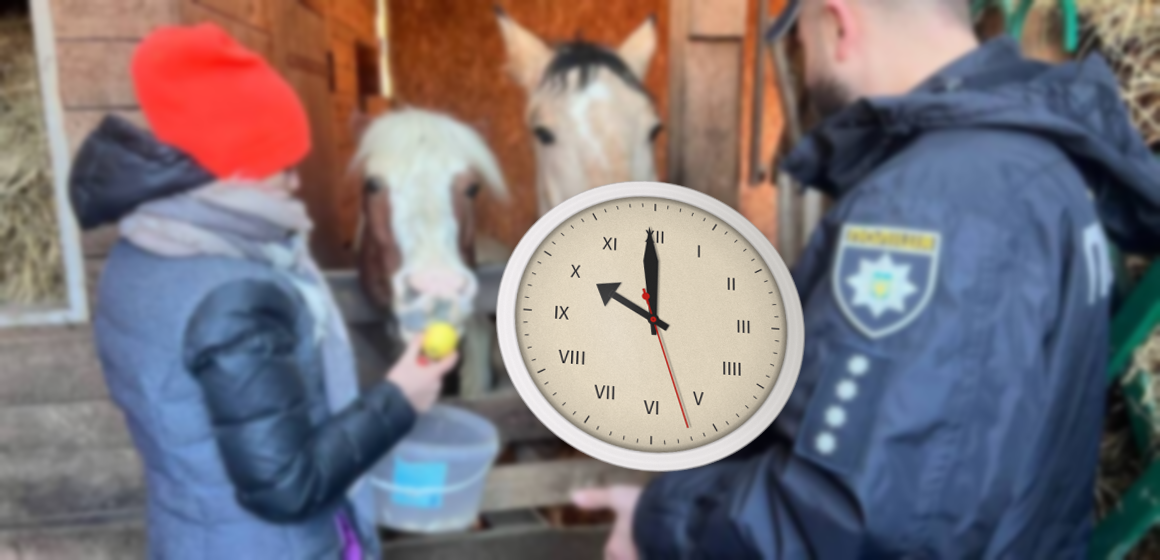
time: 9:59:27
